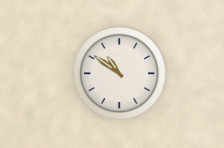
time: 10:51
